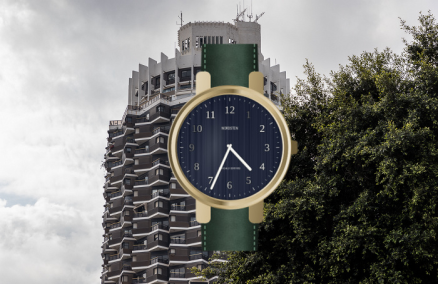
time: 4:34
